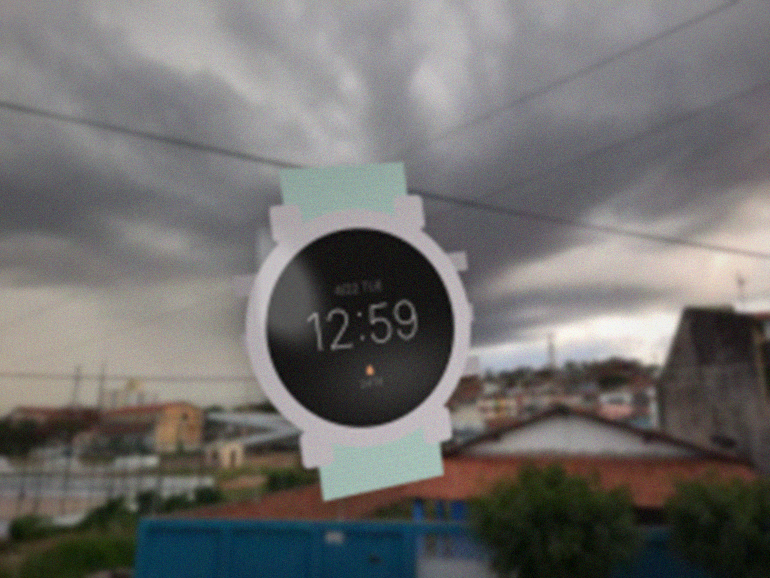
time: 12:59
